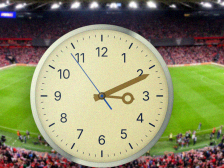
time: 3:10:54
